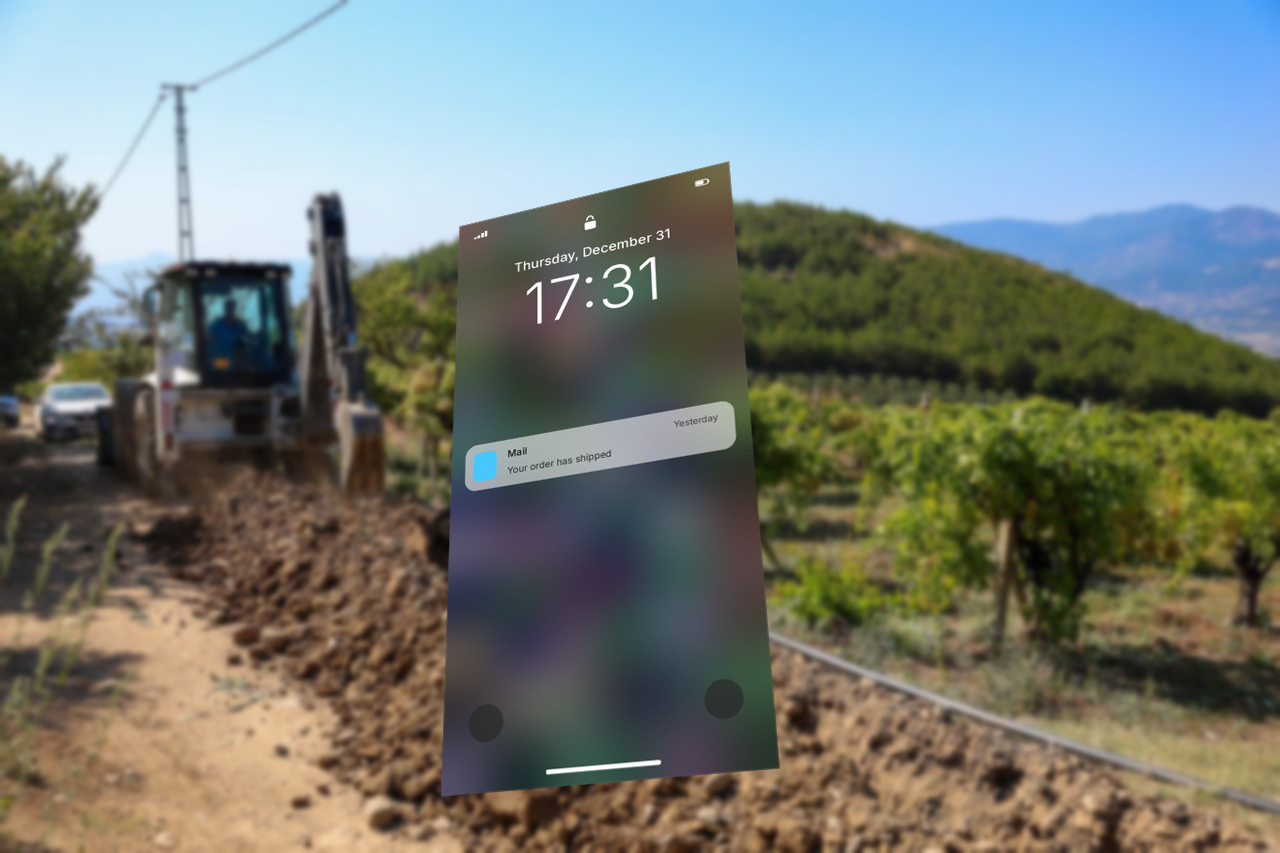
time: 17:31
